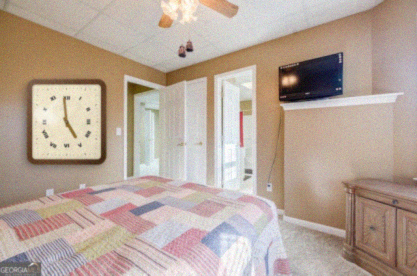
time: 4:59
